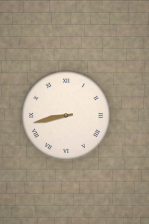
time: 8:43
